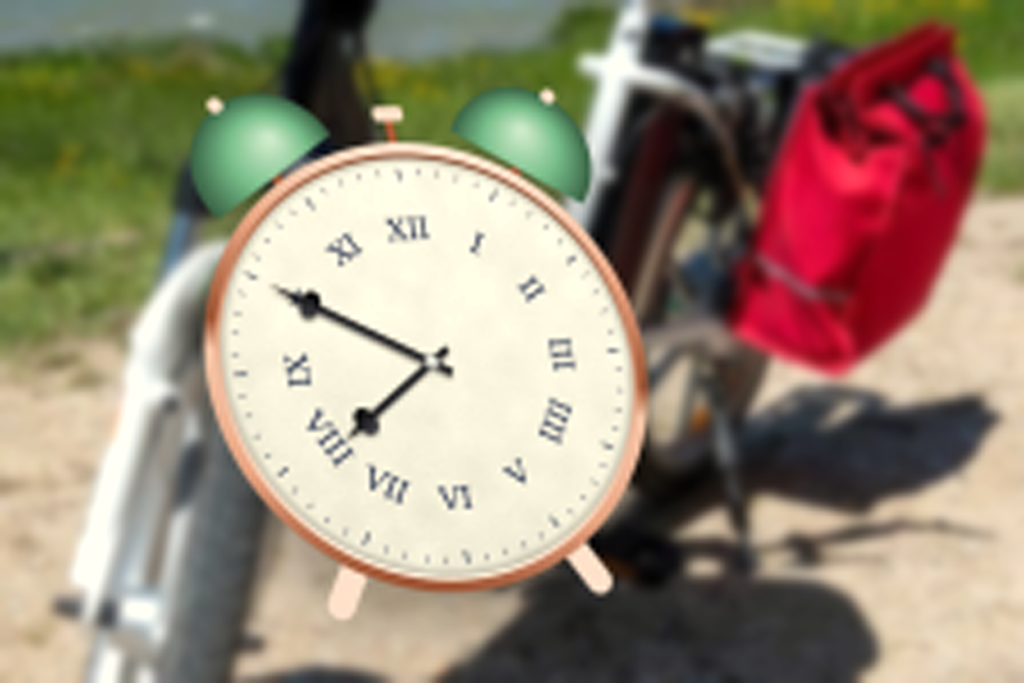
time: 7:50
